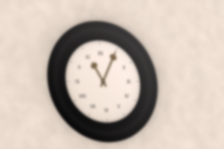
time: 11:05
